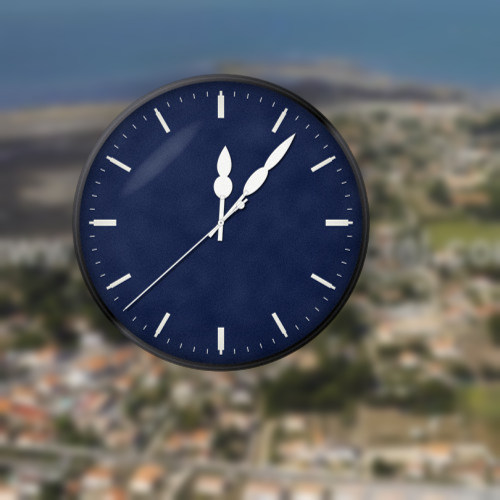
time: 12:06:38
